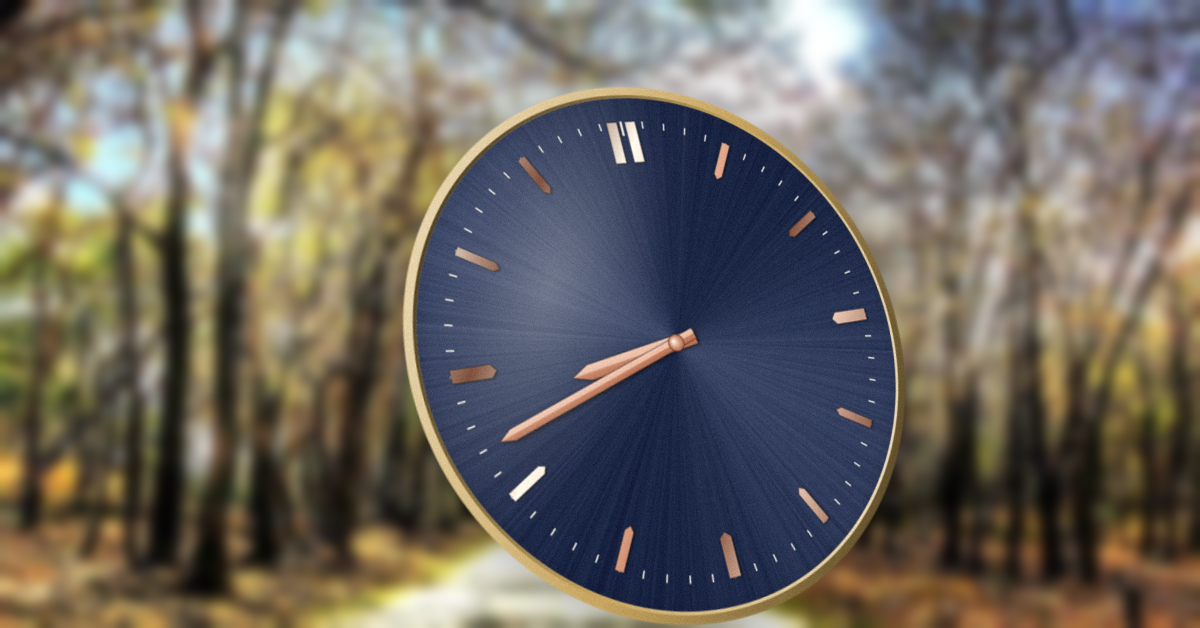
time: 8:42
